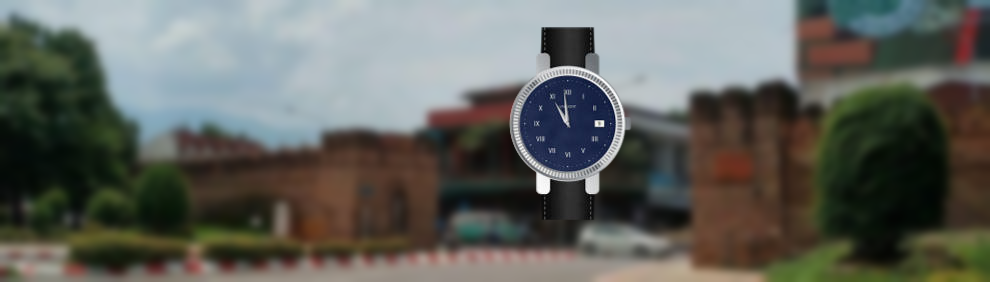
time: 10:59
